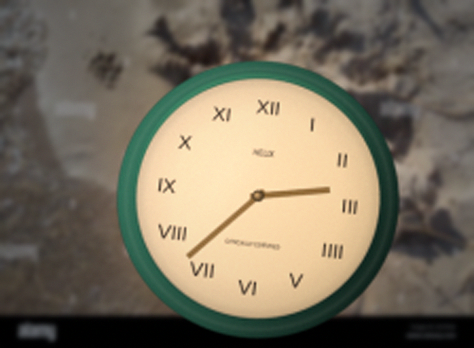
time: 2:37
